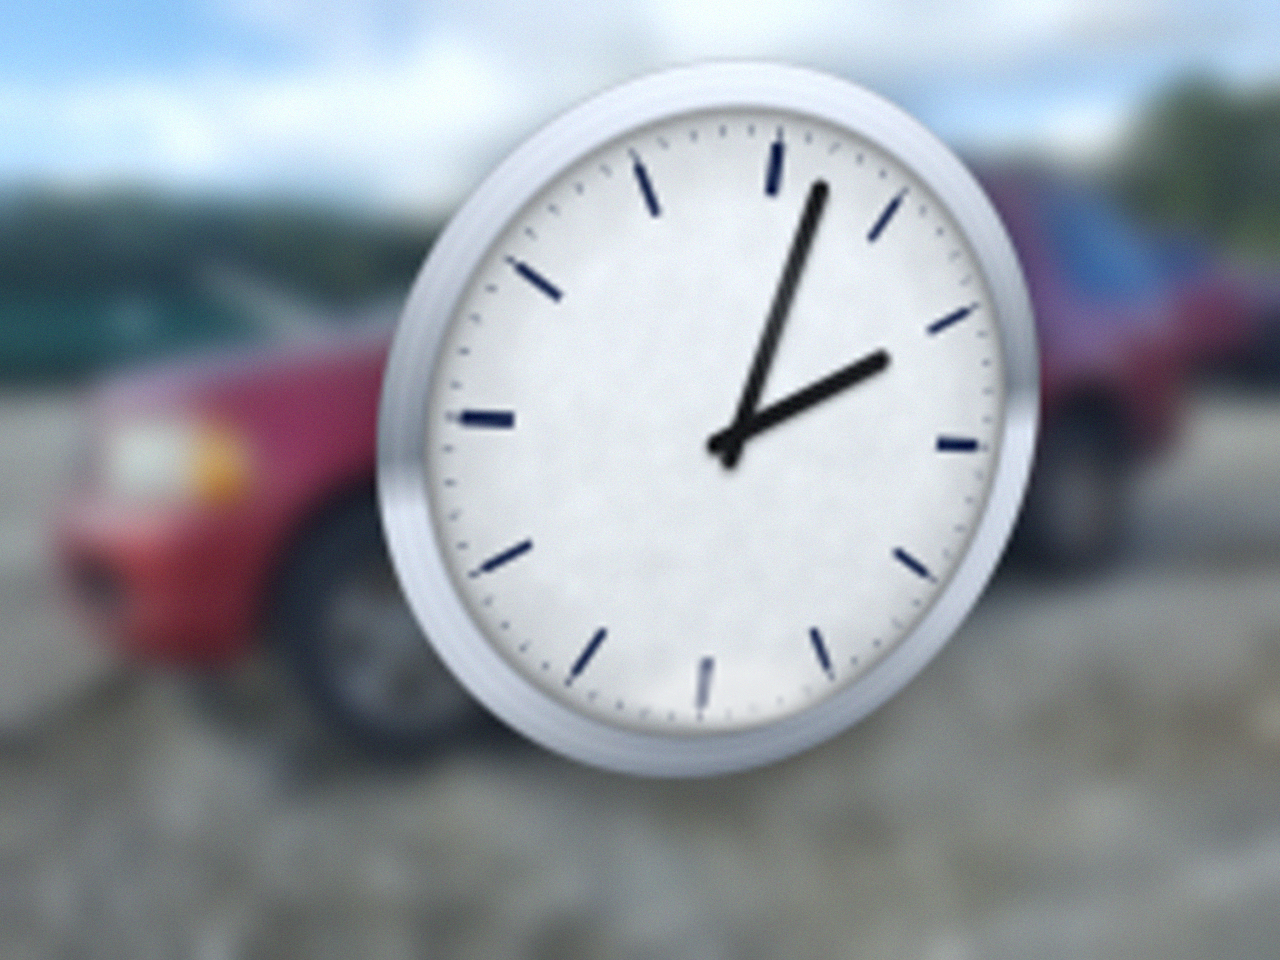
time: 2:02
